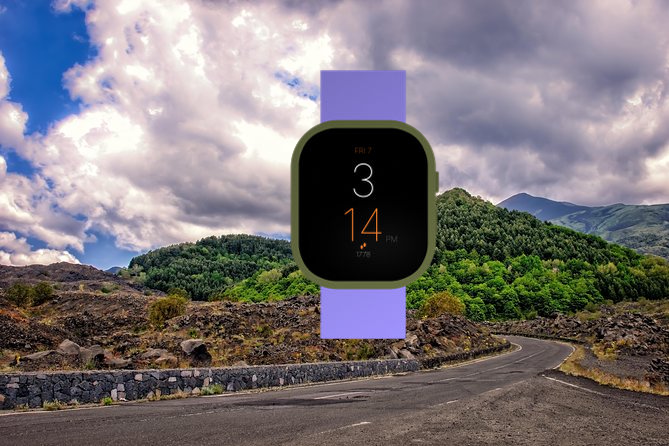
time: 3:14
